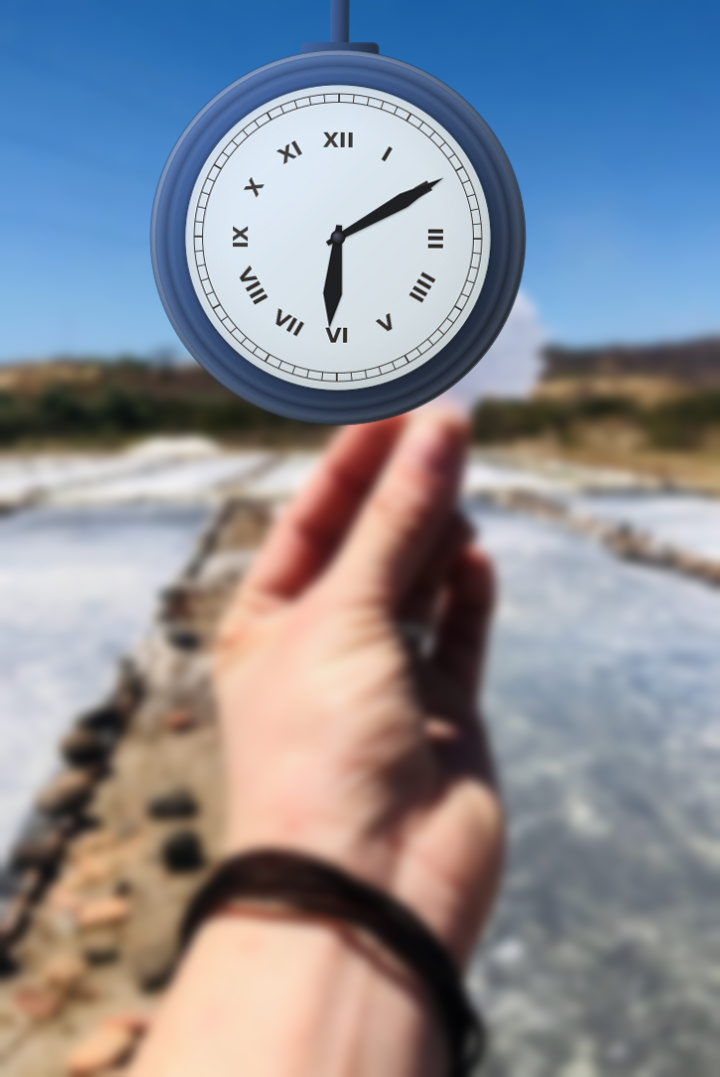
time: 6:10
